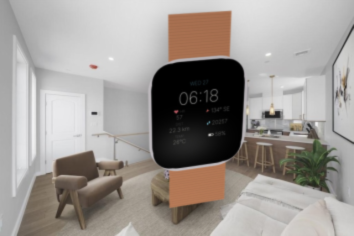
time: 6:18
